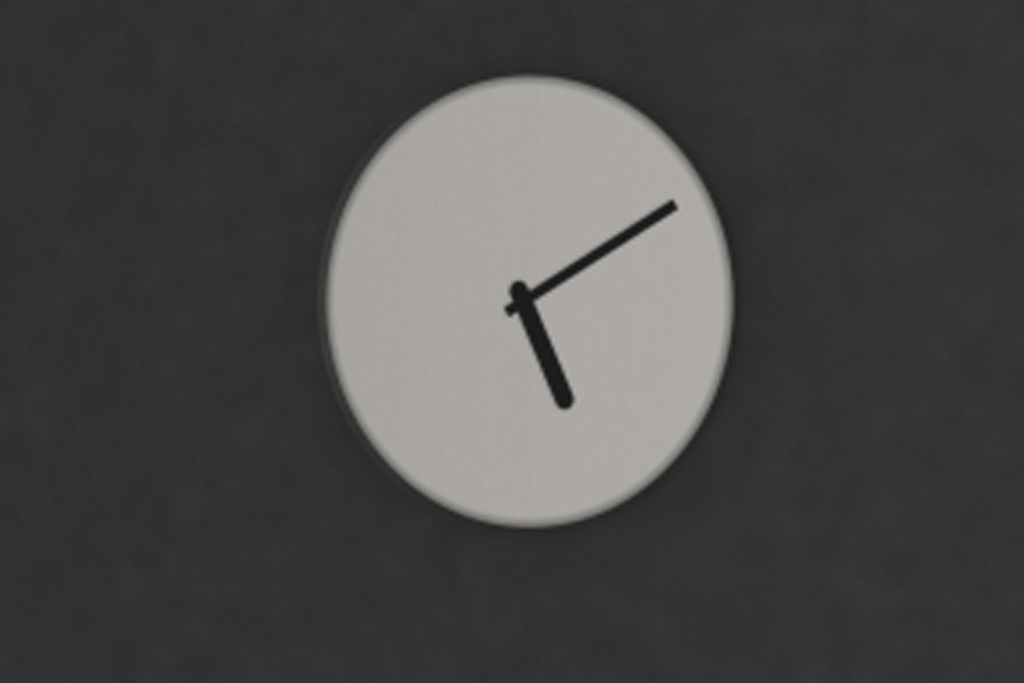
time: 5:10
